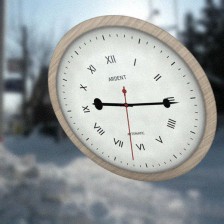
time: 9:15:32
